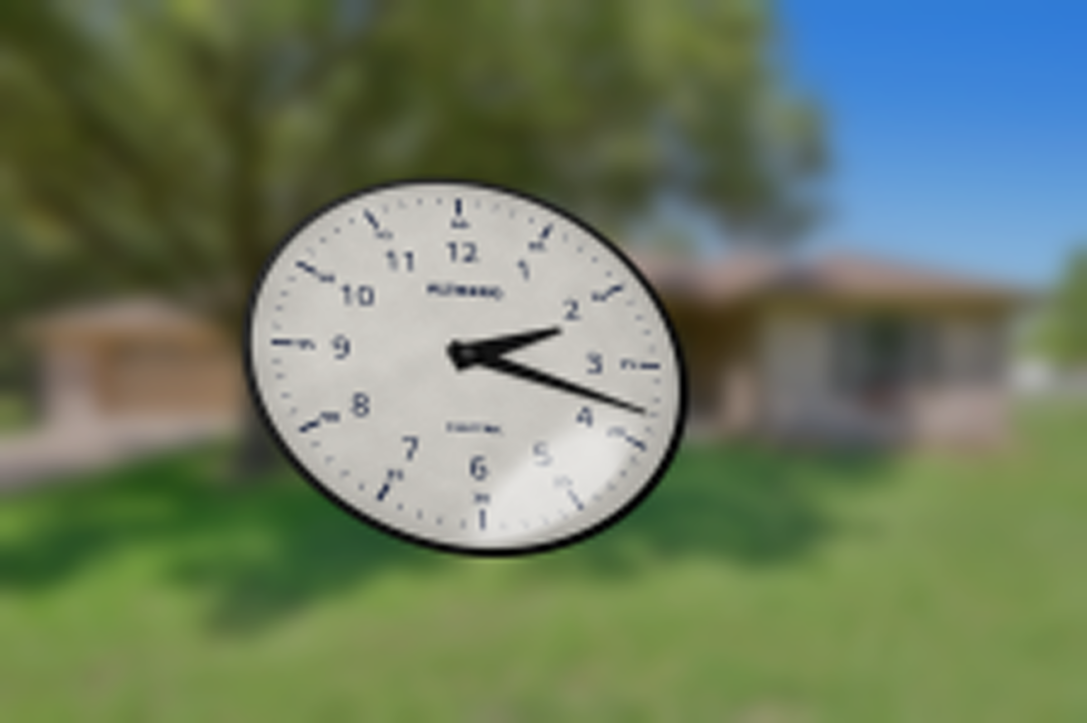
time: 2:18
